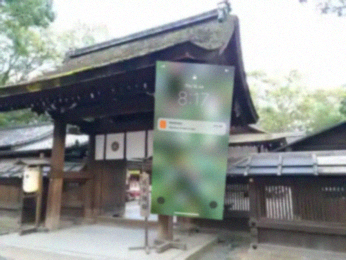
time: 8:17
